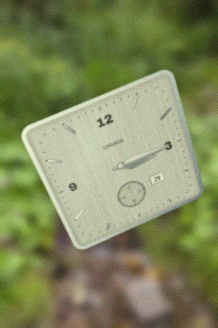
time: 3:15
